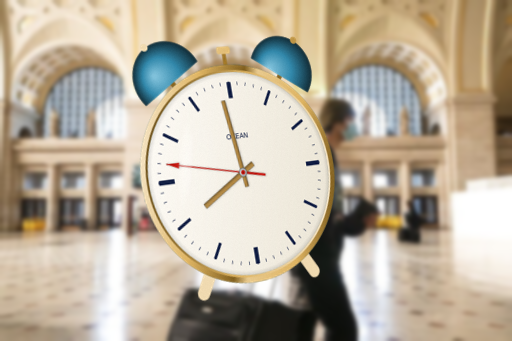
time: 7:58:47
